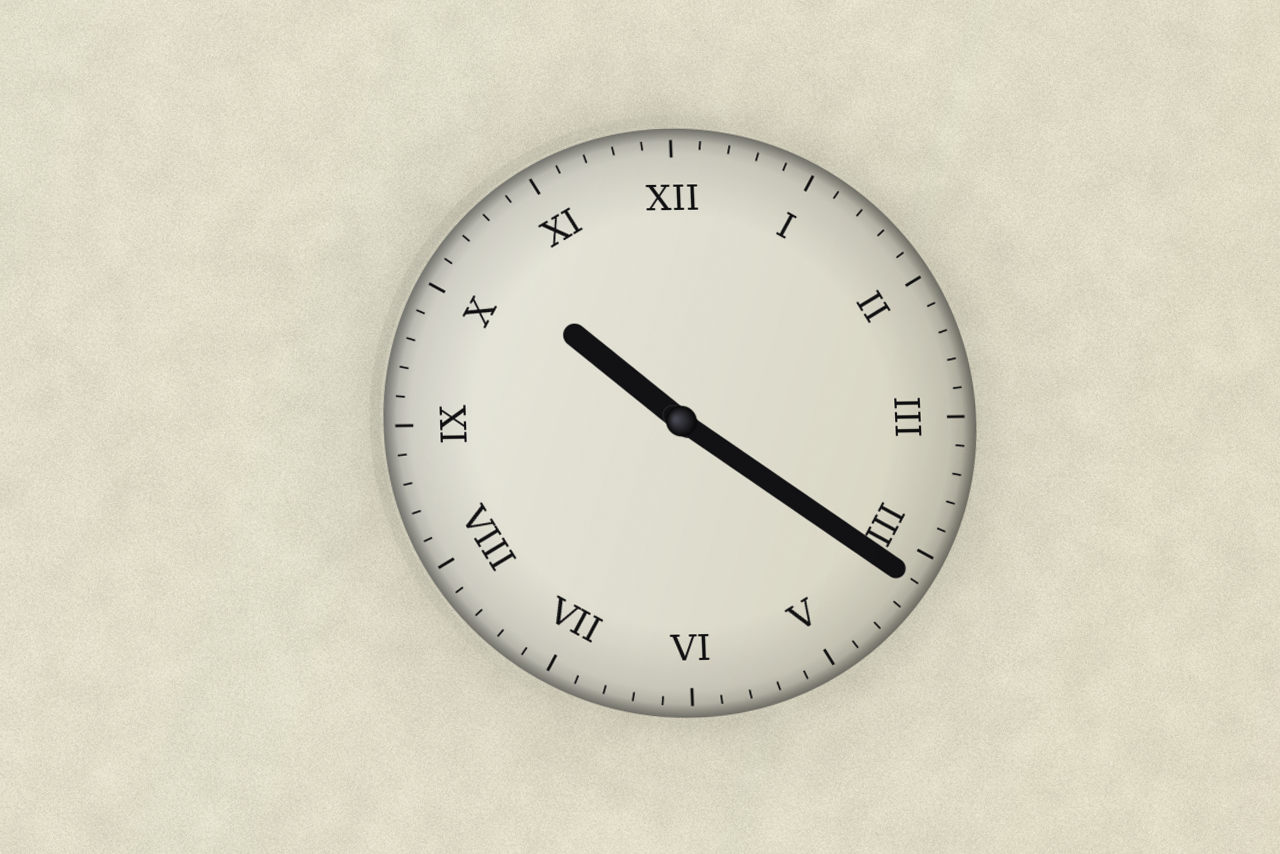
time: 10:21
